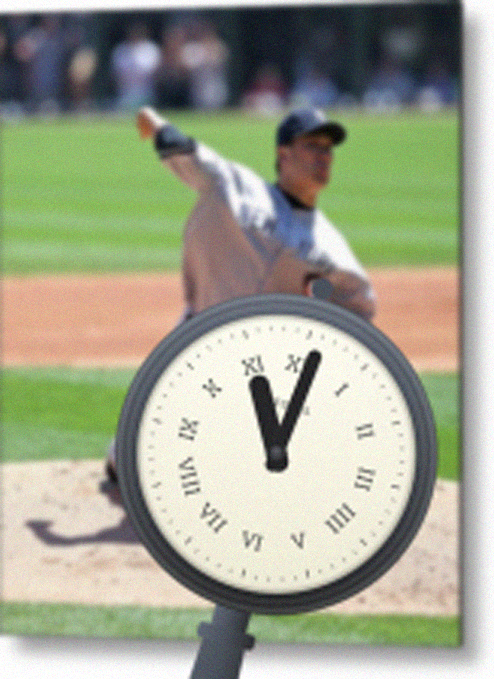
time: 11:01
